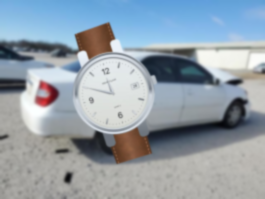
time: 11:50
